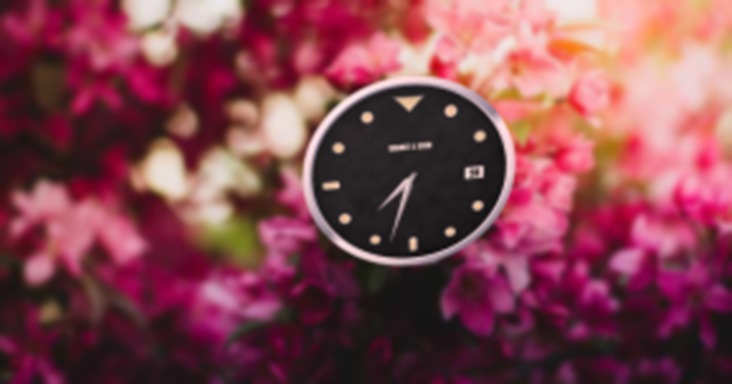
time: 7:33
